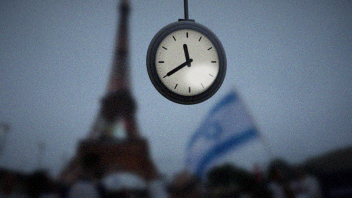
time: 11:40
